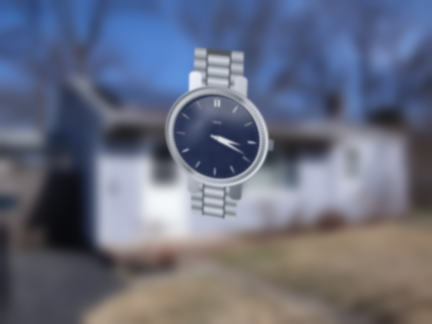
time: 3:19
